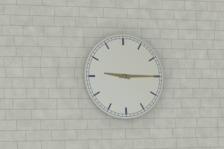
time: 9:15
